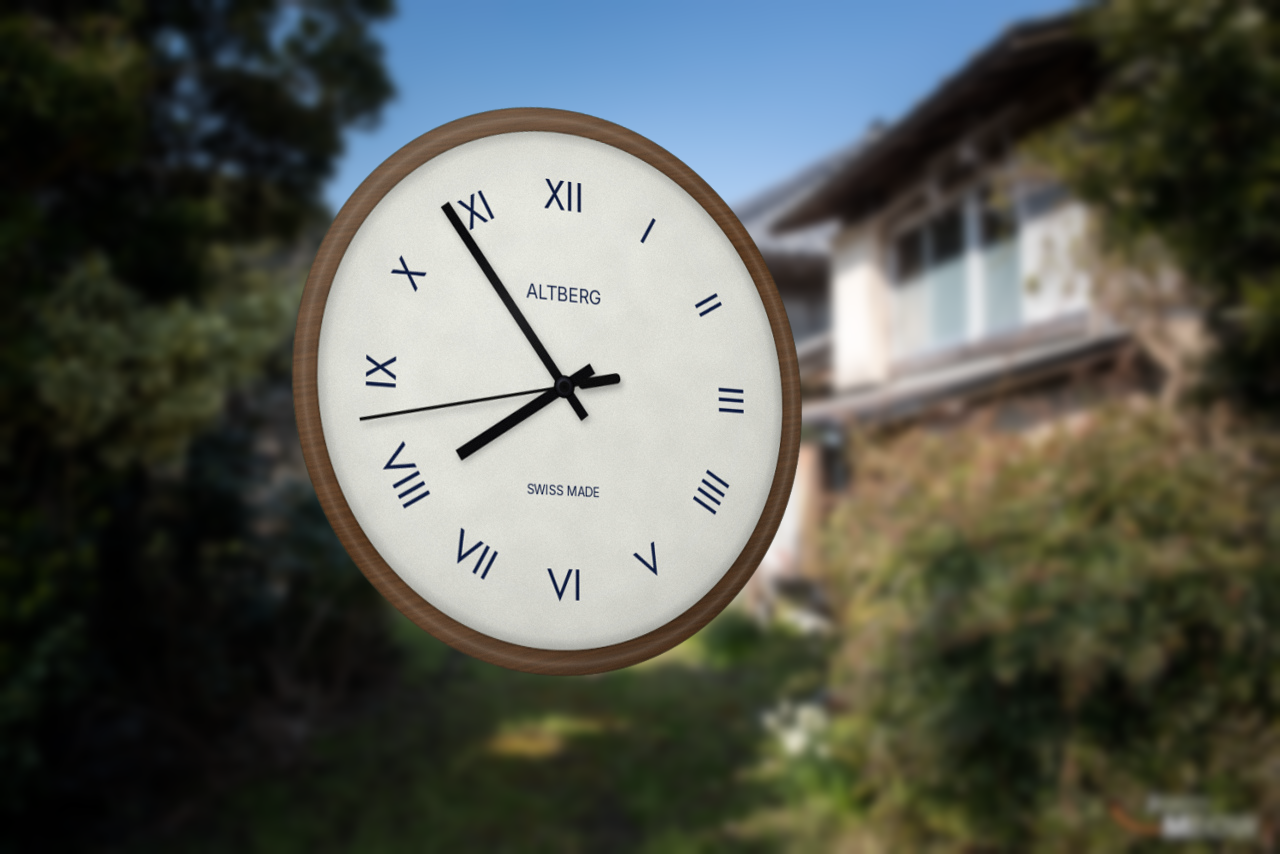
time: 7:53:43
